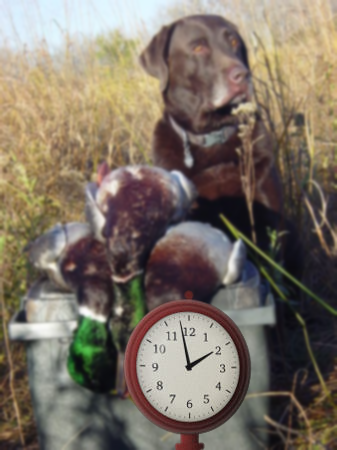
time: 1:58
